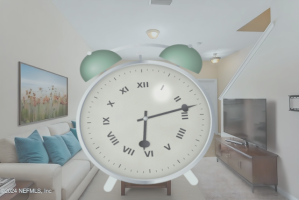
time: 6:13
